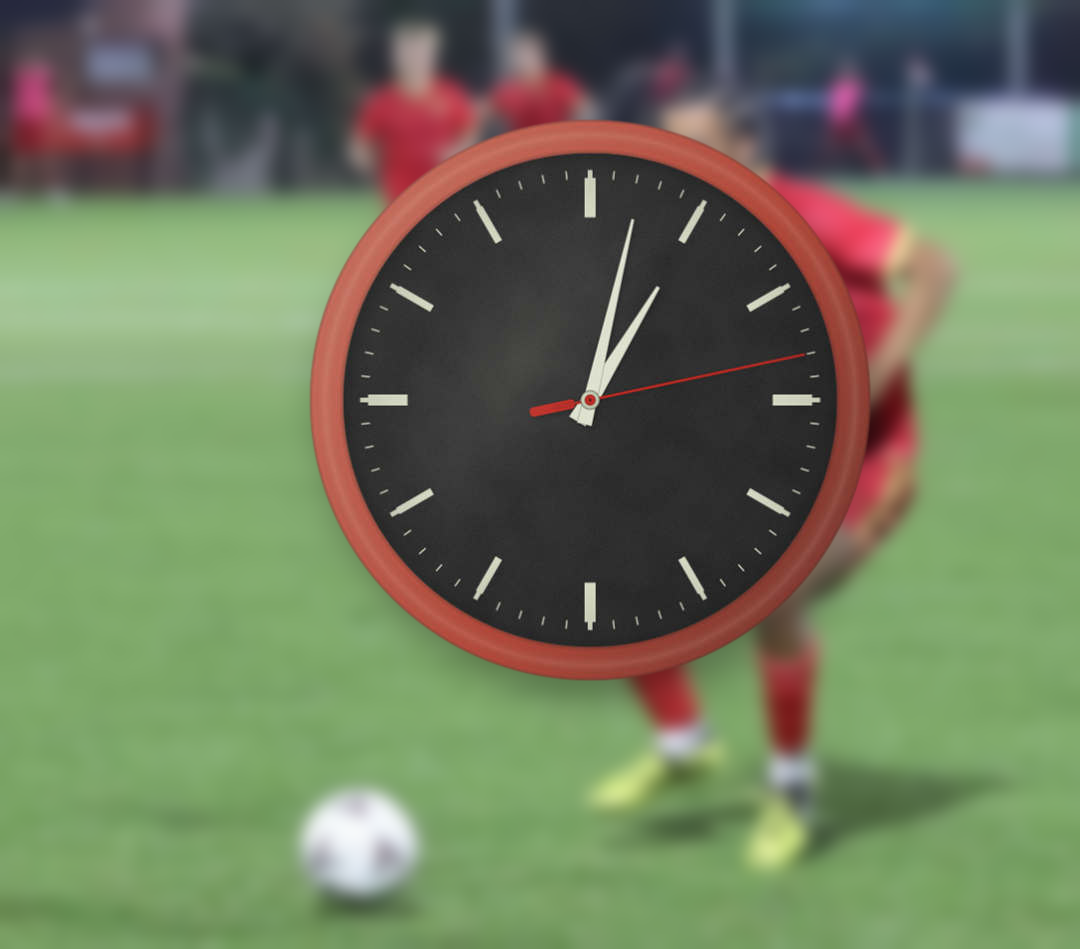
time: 1:02:13
